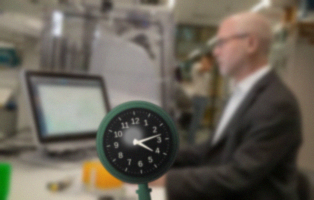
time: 4:13
